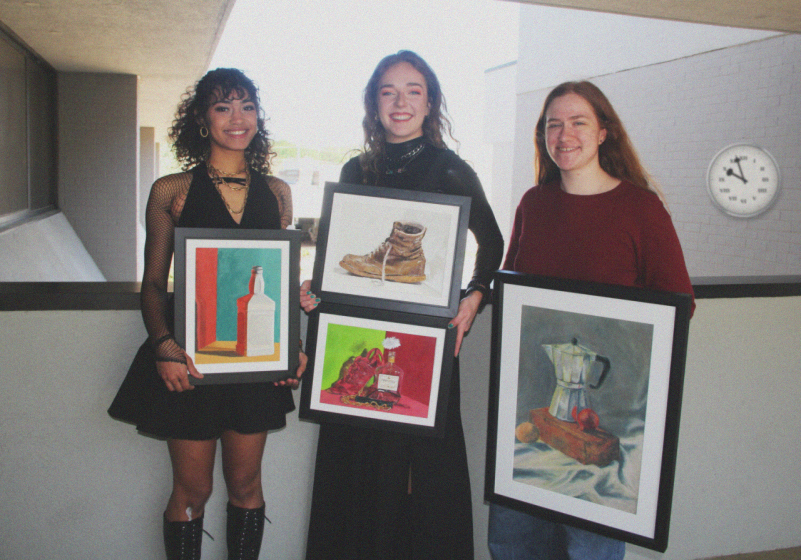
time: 9:57
